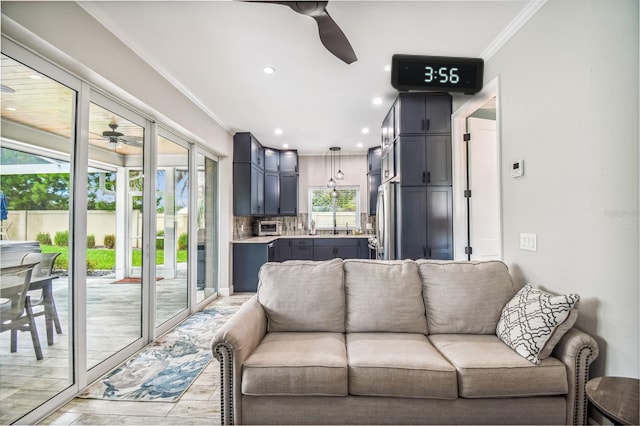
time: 3:56
